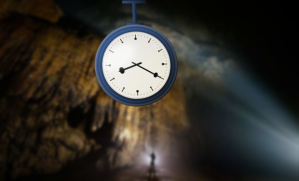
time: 8:20
